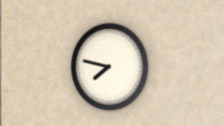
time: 7:47
